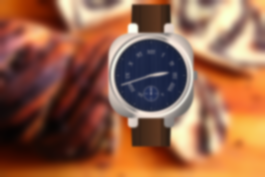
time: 2:42
